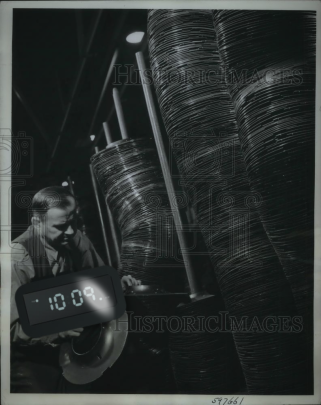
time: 10:09
